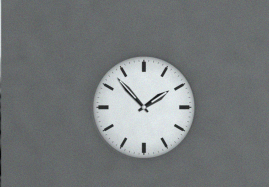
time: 1:53
